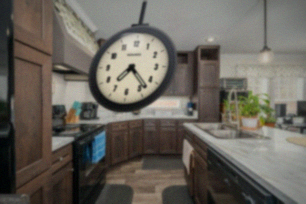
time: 7:23
